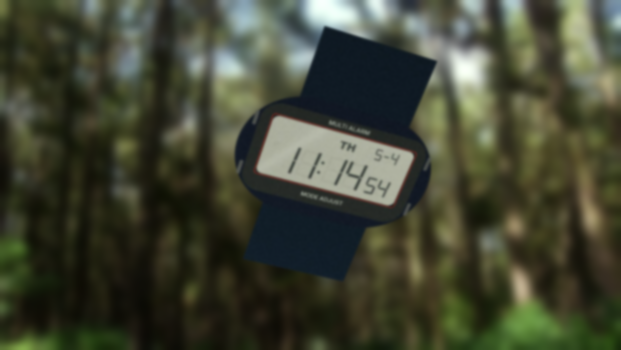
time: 11:14:54
